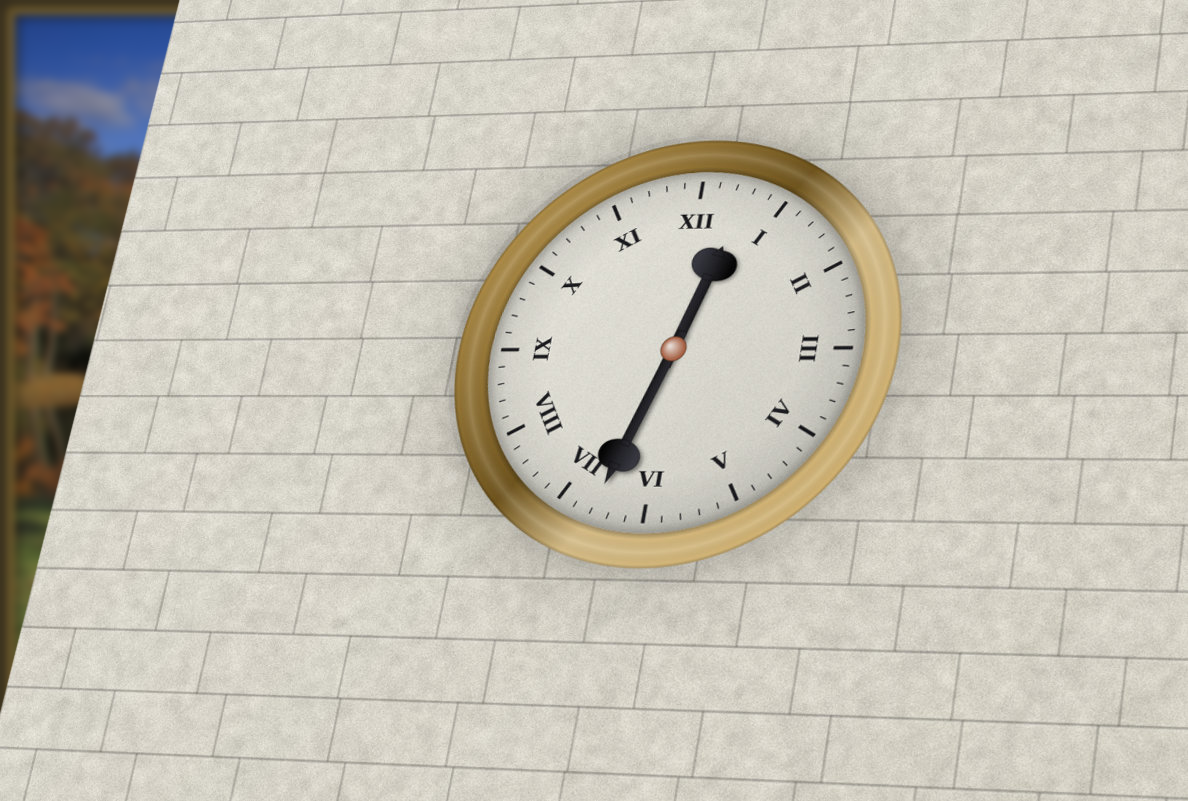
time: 12:33
